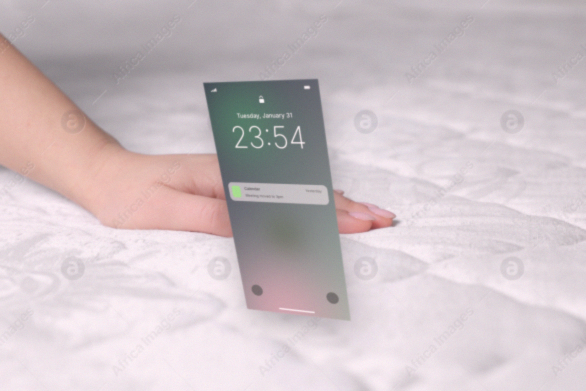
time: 23:54
